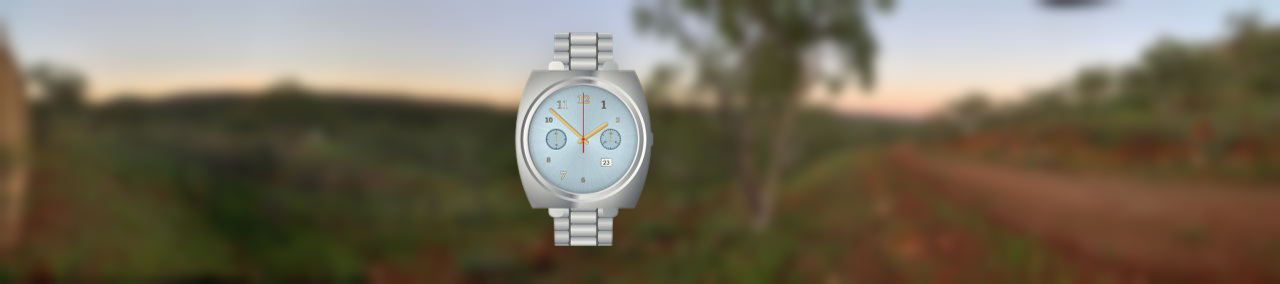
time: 1:52
